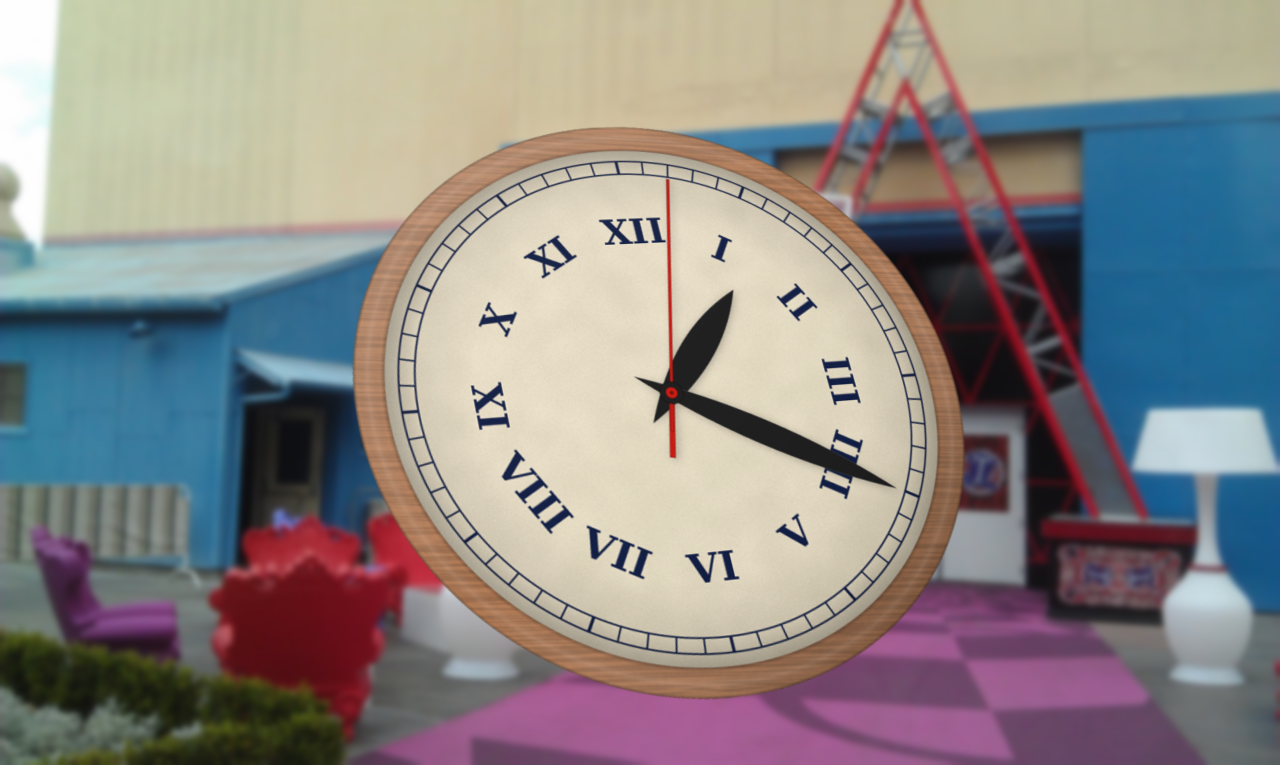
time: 1:20:02
